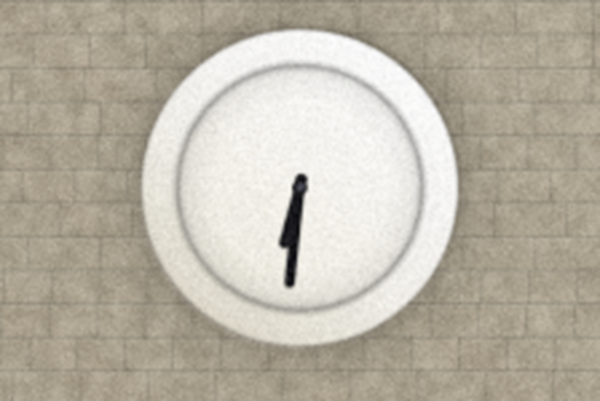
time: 6:31
